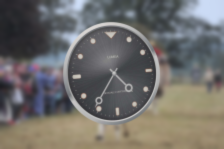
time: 4:36
